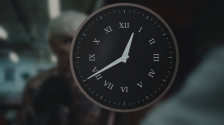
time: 12:40
